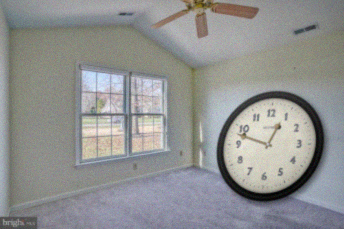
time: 12:48
